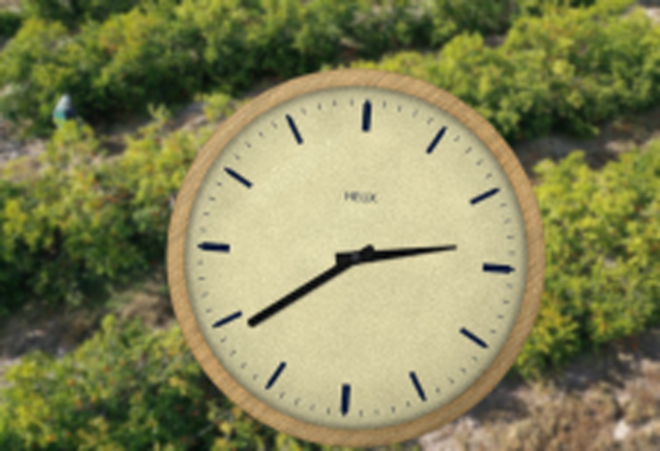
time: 2:39
